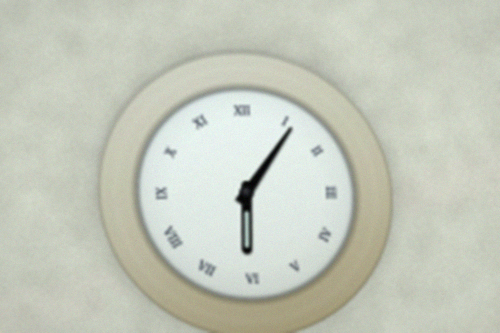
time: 6:06
